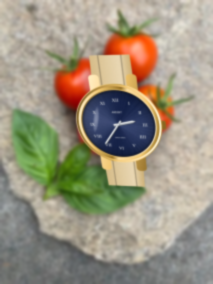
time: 2:36
